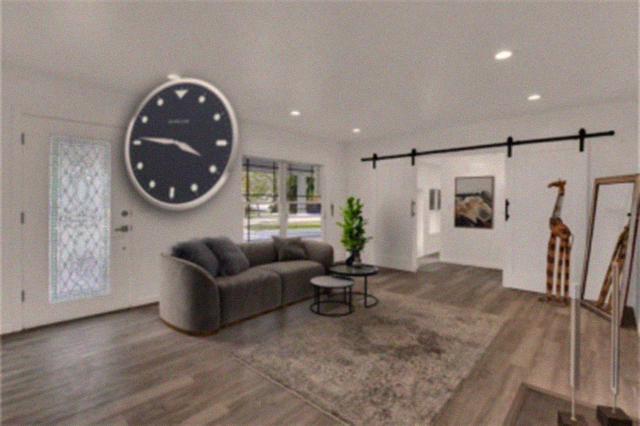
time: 3:46
